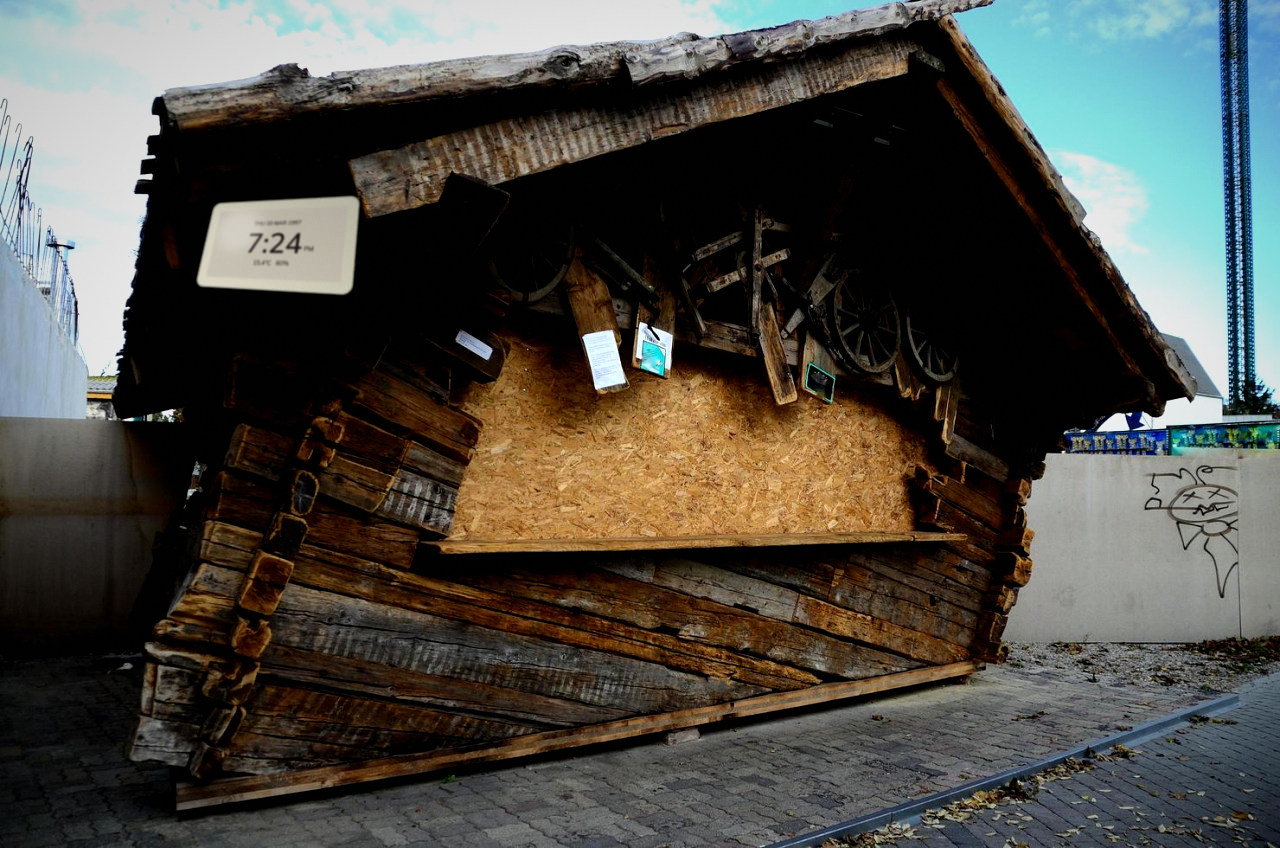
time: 7:24
